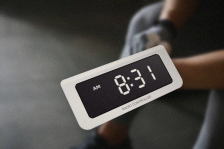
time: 8:31
